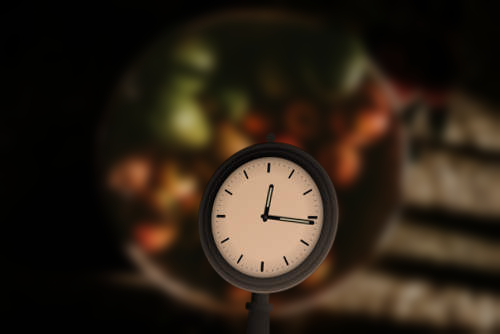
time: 12:16
